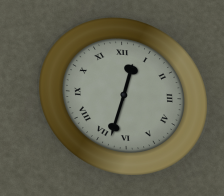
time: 12:33
